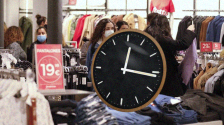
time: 12:16
